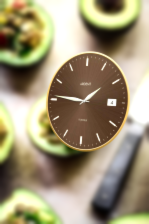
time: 1:46
